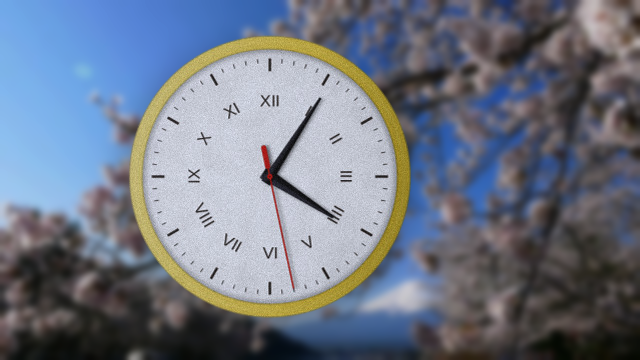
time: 4:05:28
